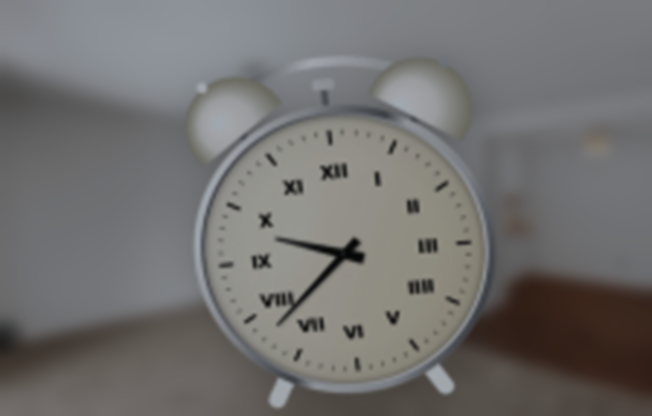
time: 9:38
